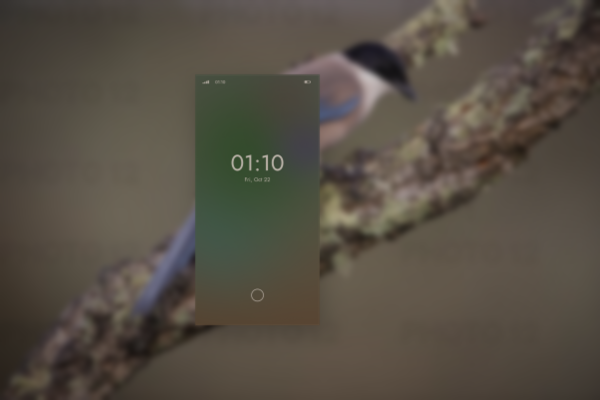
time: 1:10
